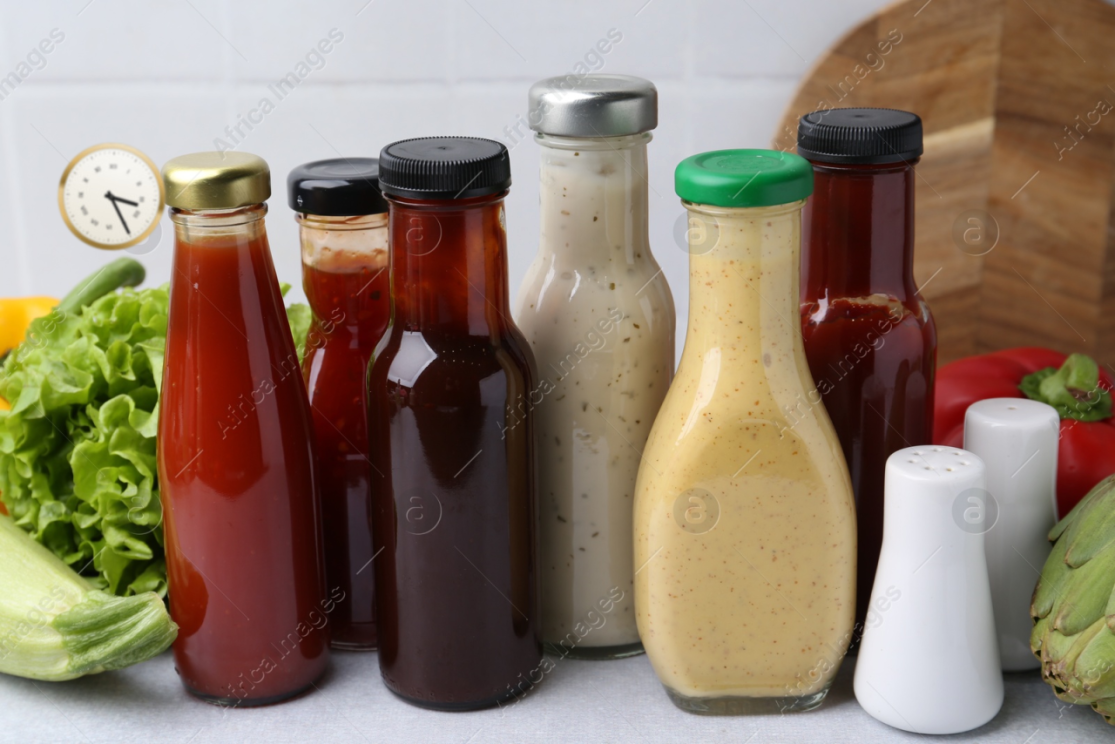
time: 3:25
